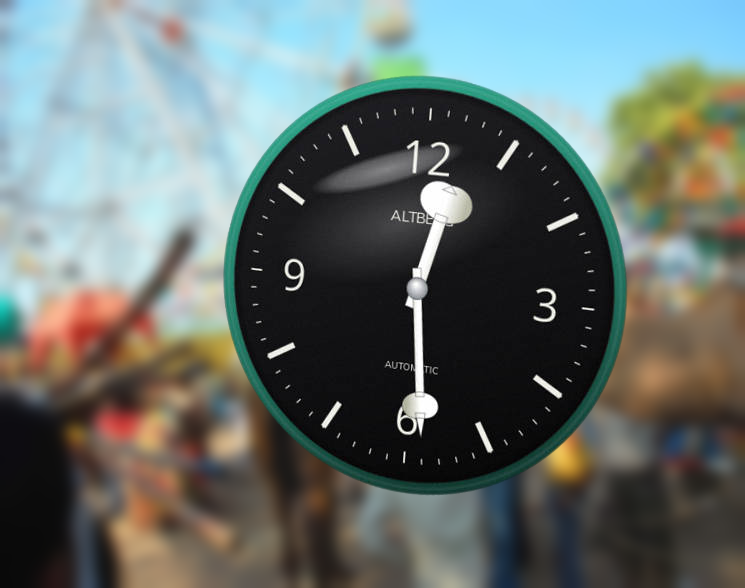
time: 12:29
